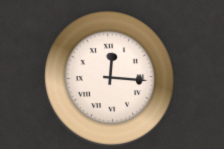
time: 12:16
